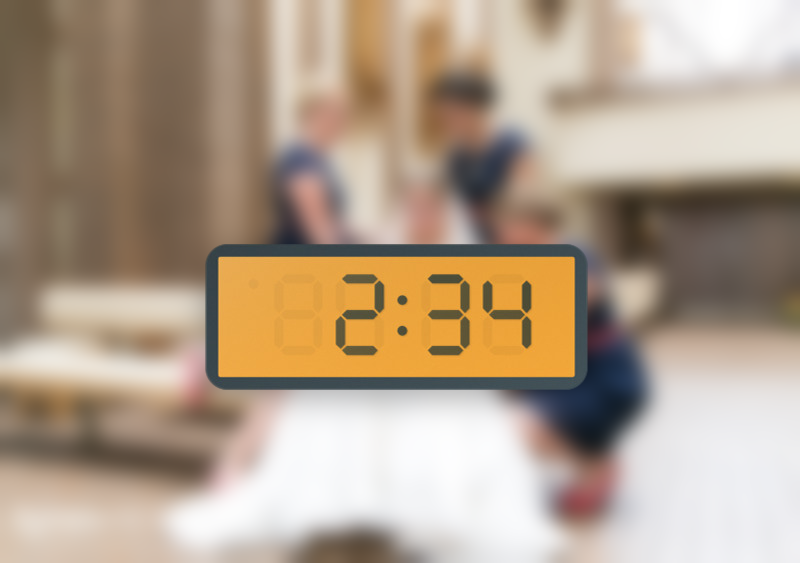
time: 2:34
